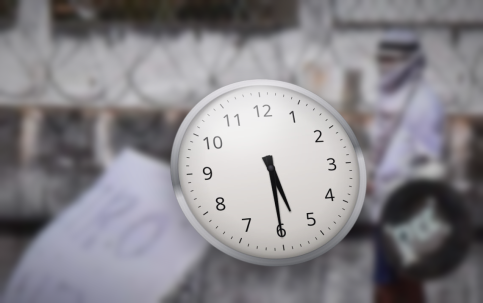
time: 5:30
